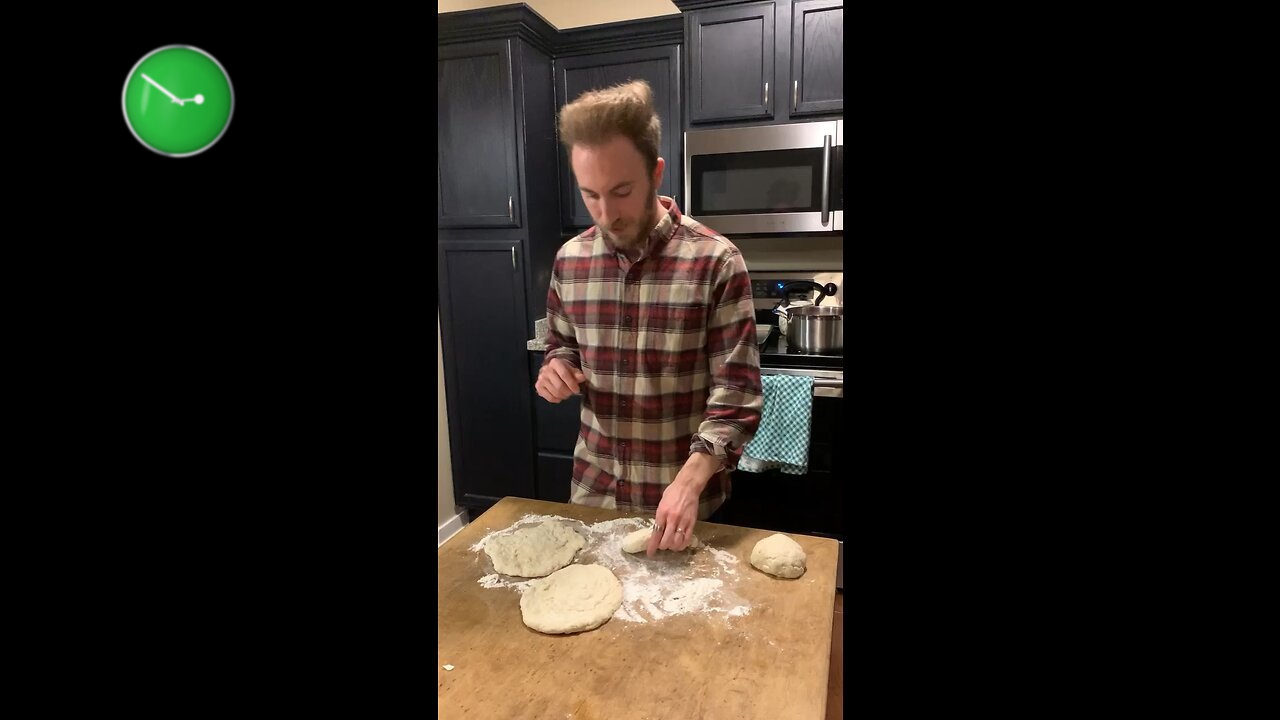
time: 2:51
